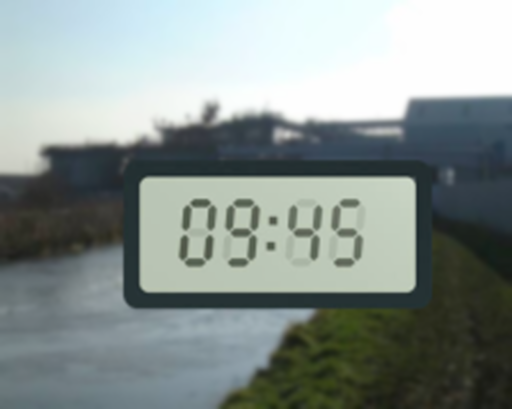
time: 9:45
